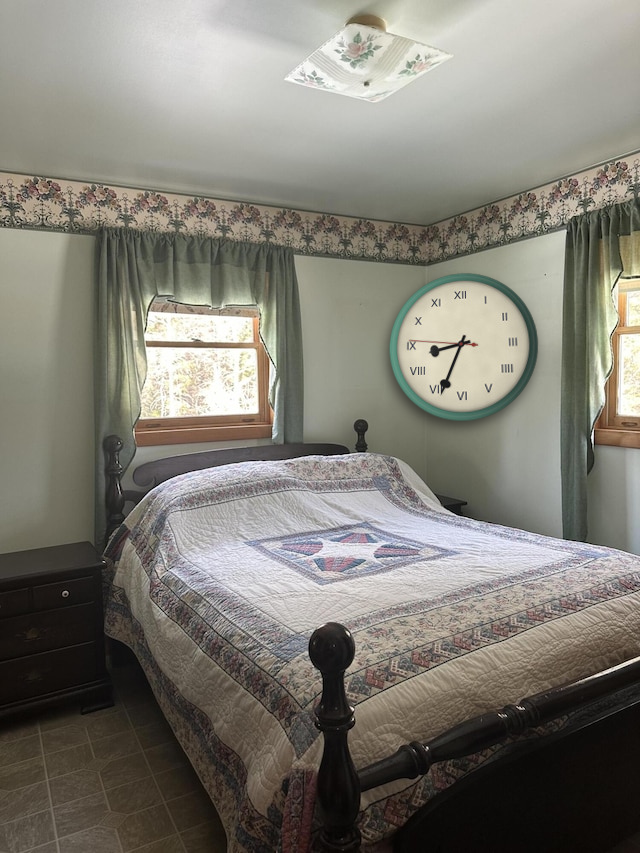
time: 8:33:46
